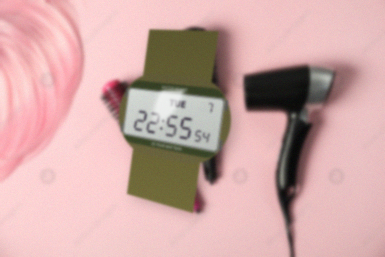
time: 22:55
